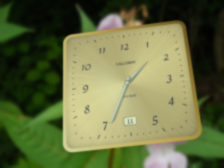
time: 1:34
